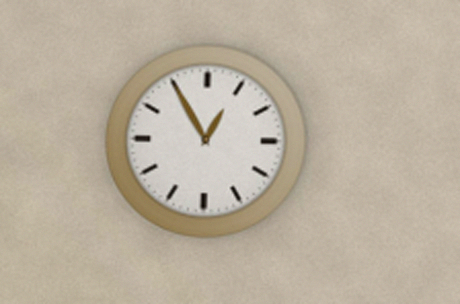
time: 12:55
